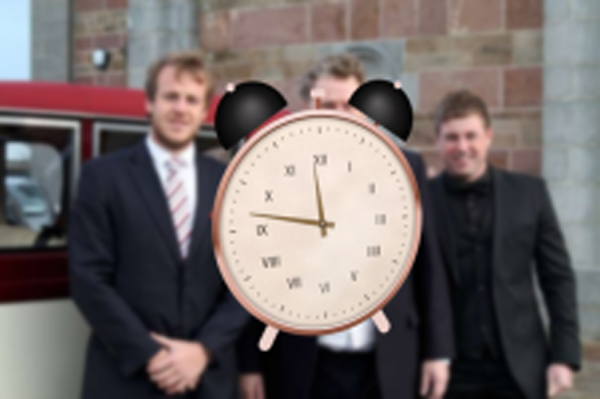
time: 11:47
